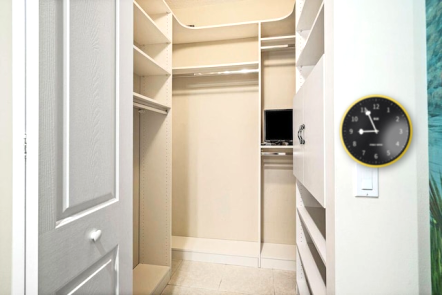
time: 8:56
